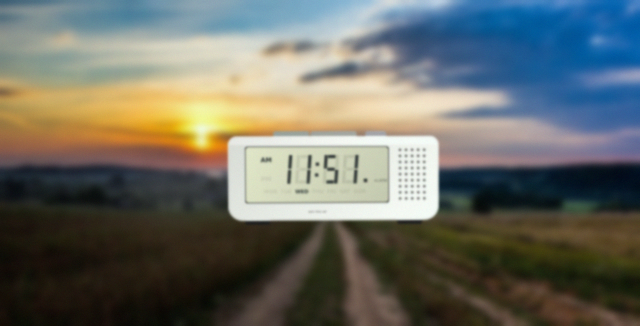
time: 11:51
